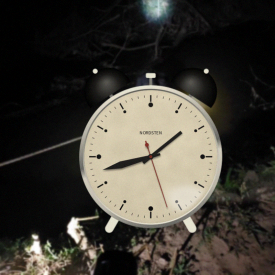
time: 1:42:27
